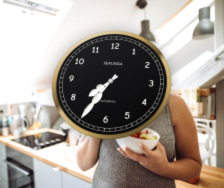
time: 7:35
